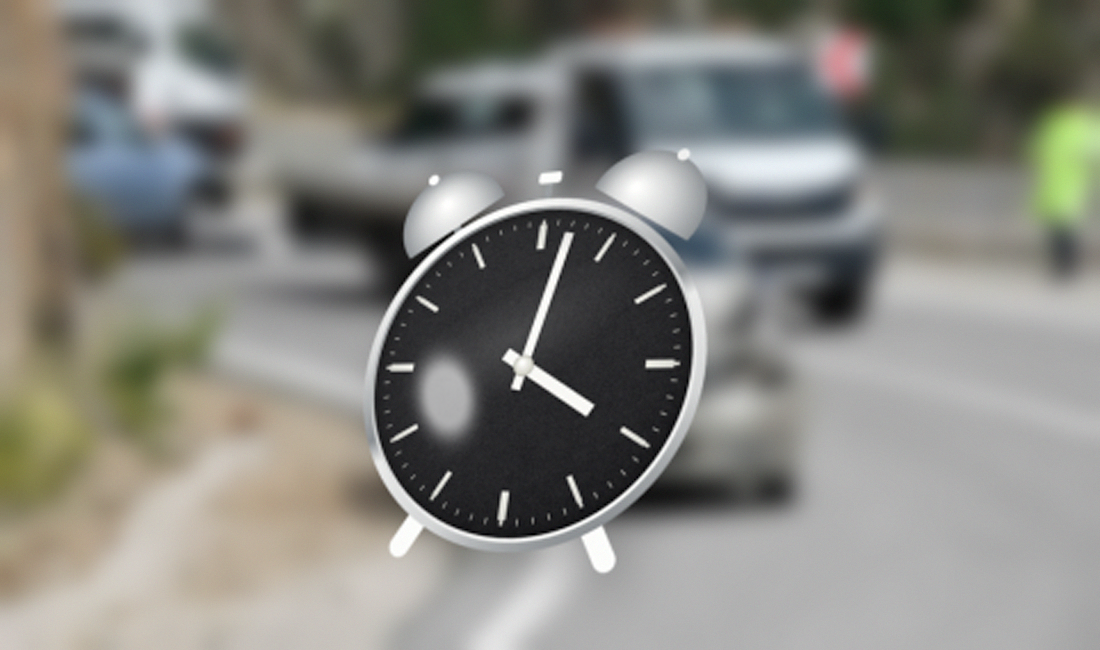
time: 4:02
